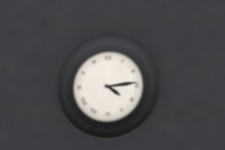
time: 4:14
